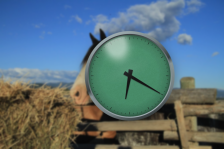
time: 6:20
